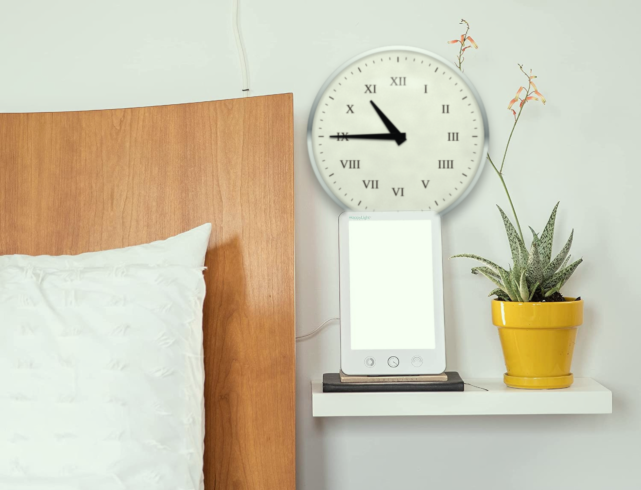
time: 10:45
